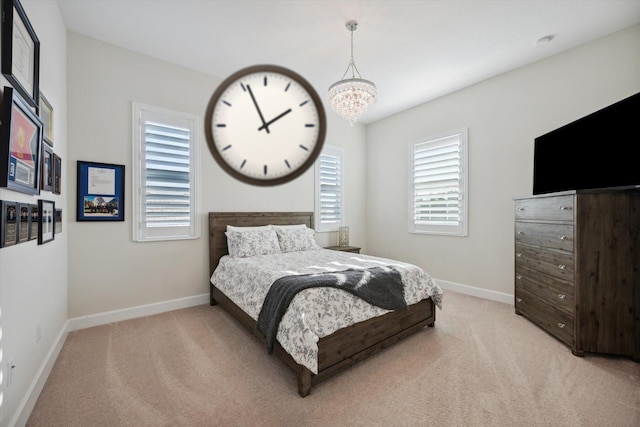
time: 1:56
